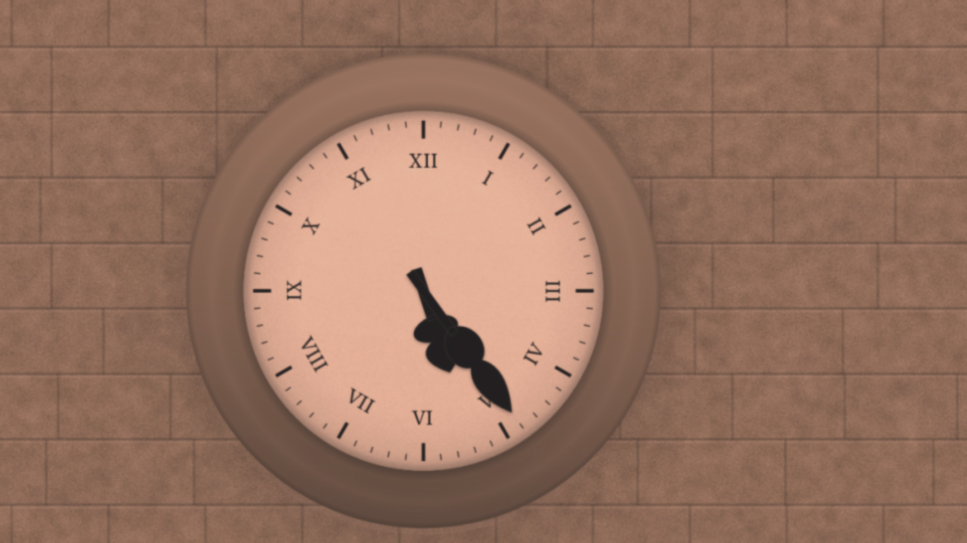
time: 5:24
